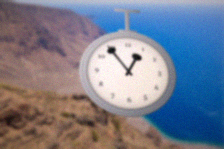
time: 12:54
